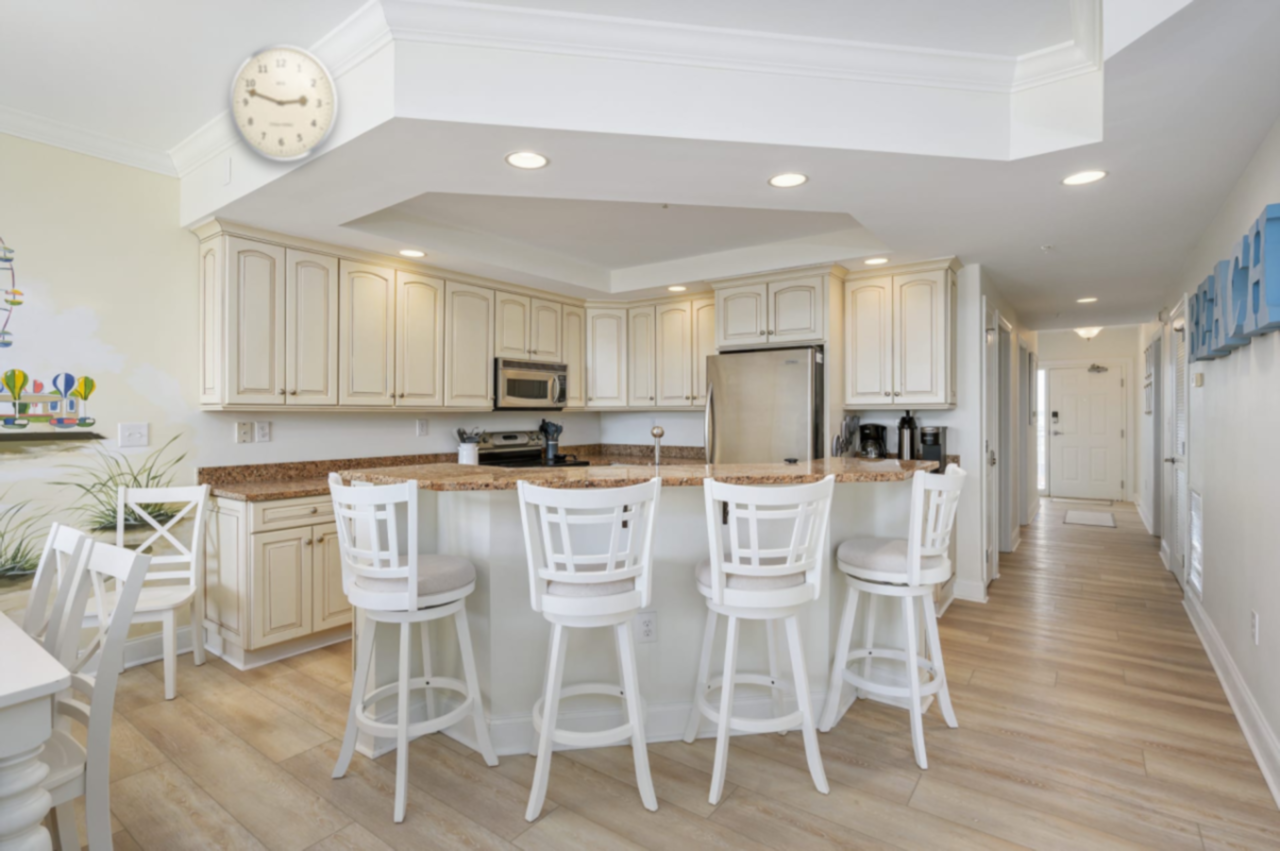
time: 2:48
